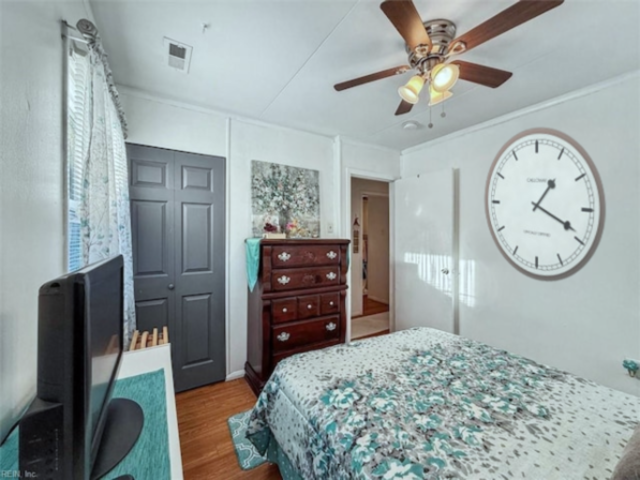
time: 1:19
